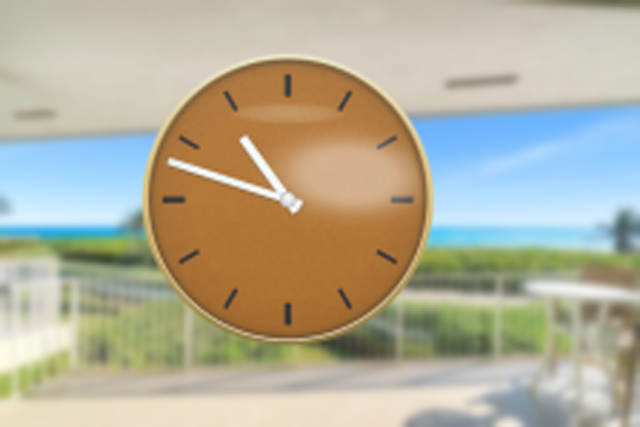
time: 10:48
